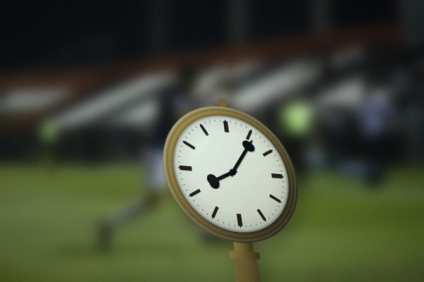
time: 8:06
